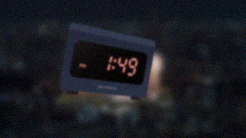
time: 1:49
